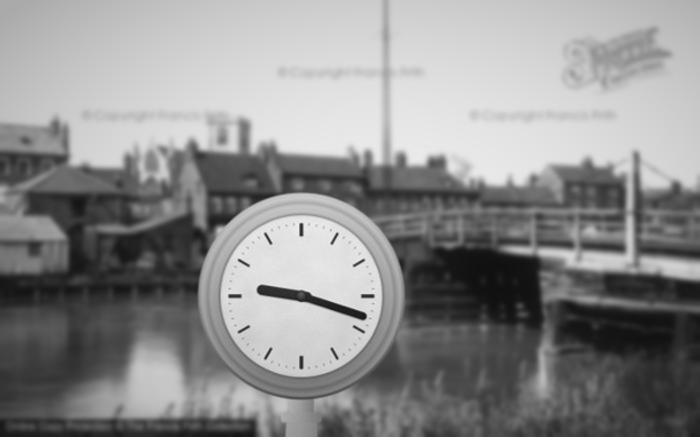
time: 9:18
